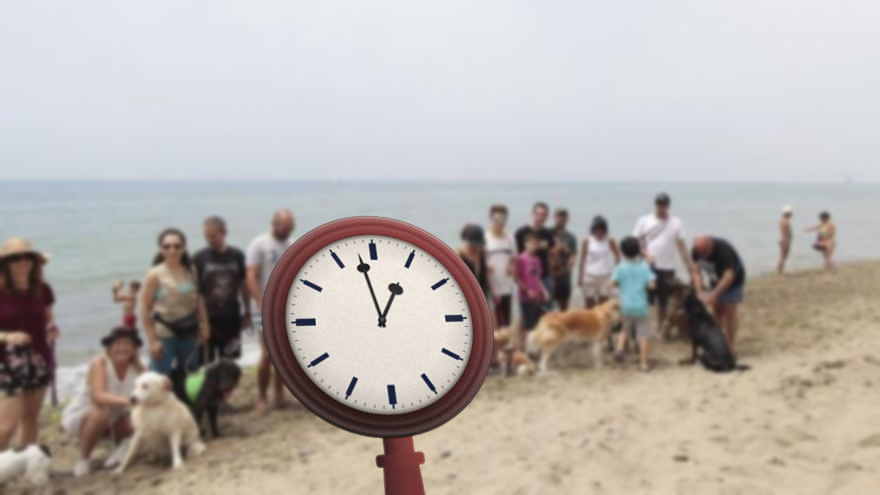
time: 12:58
